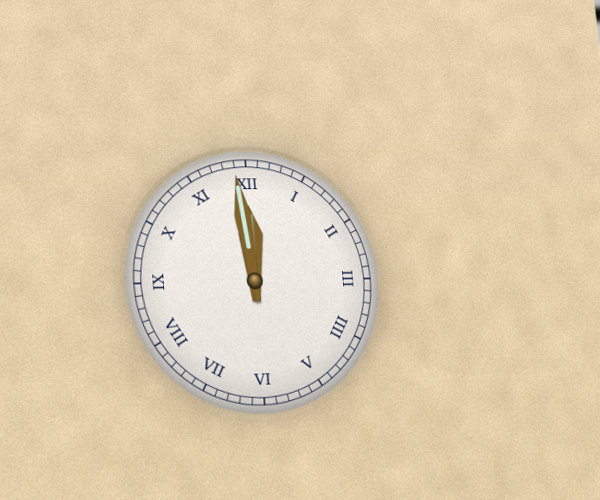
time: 11:59
